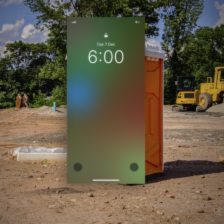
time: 6:00
